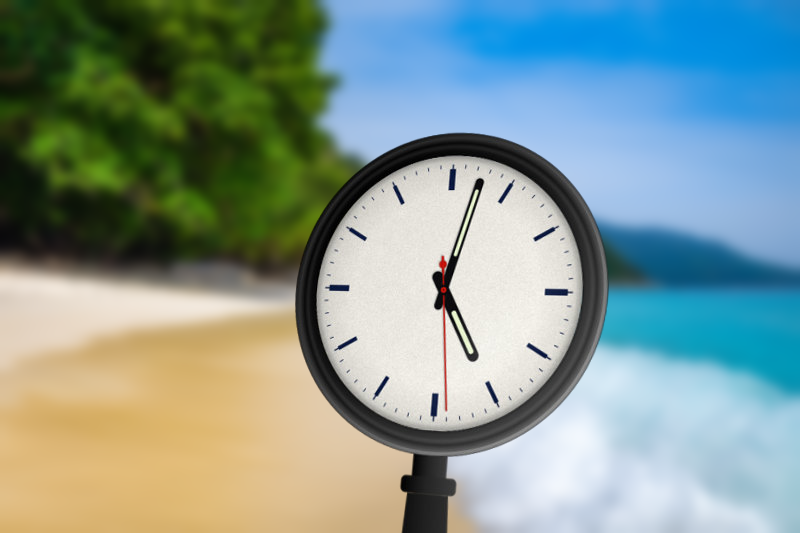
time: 5:02:29
